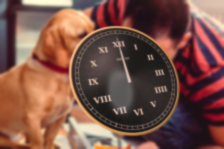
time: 12:00
